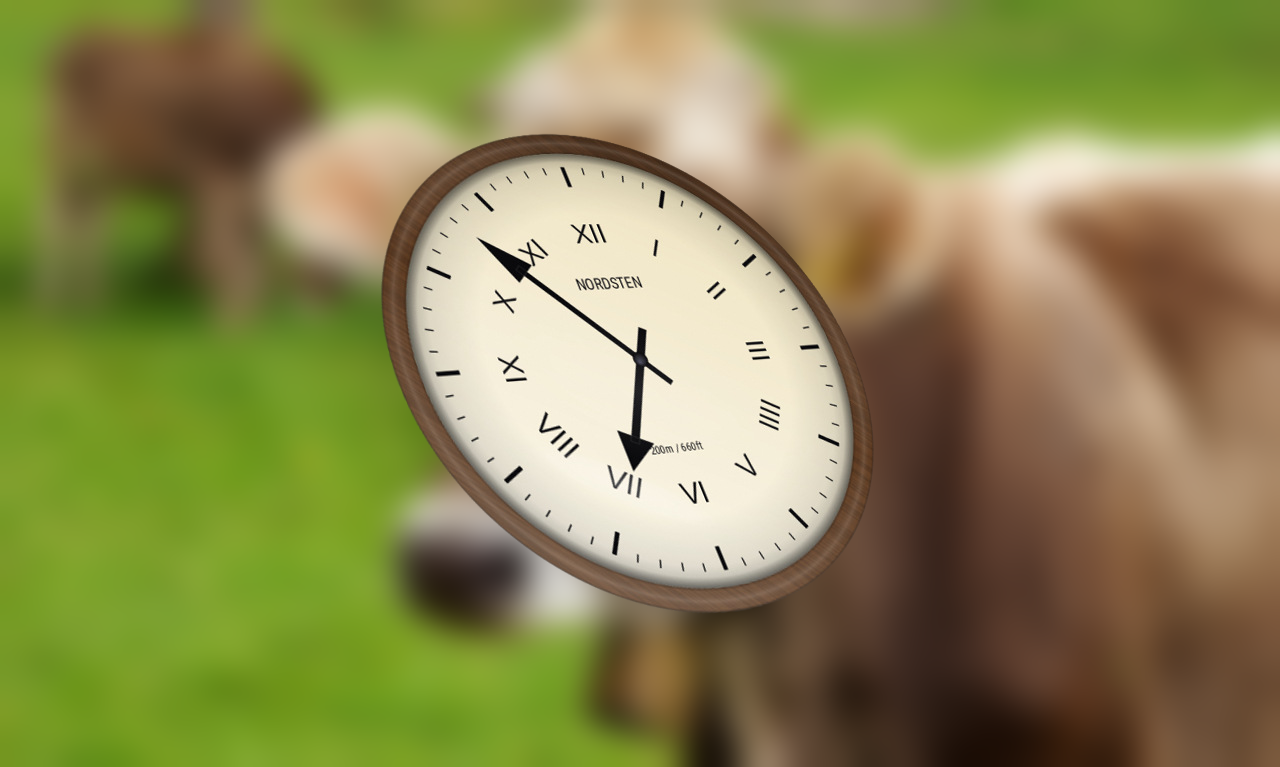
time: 6:53
